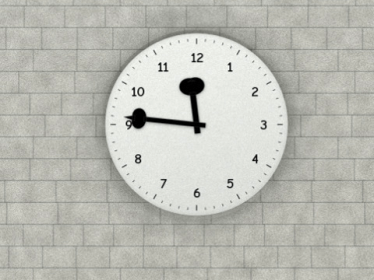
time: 11:46
